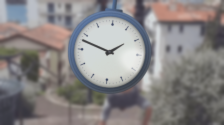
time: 1:48
